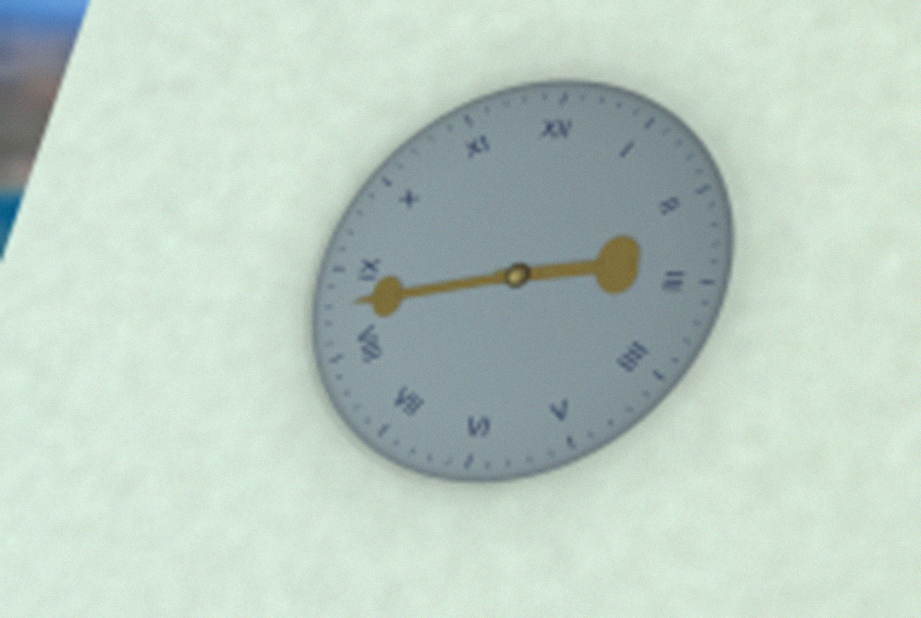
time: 2:43
